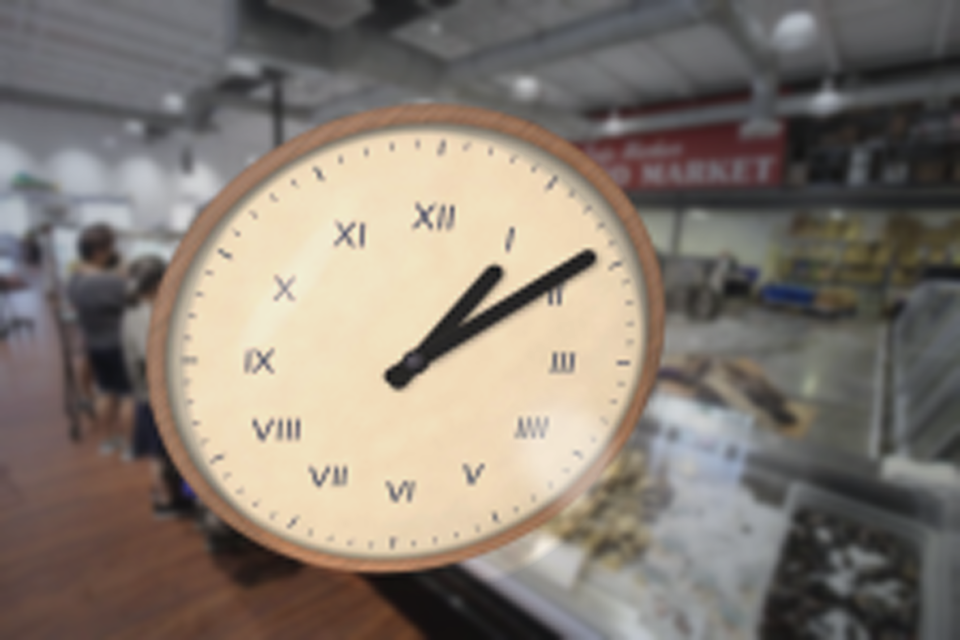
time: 1:09
